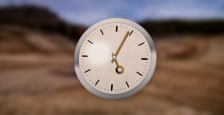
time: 5:04
